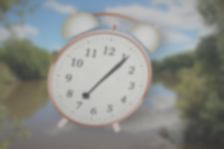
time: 7:06
